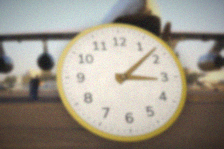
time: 3:08
